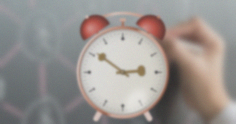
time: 2:51
